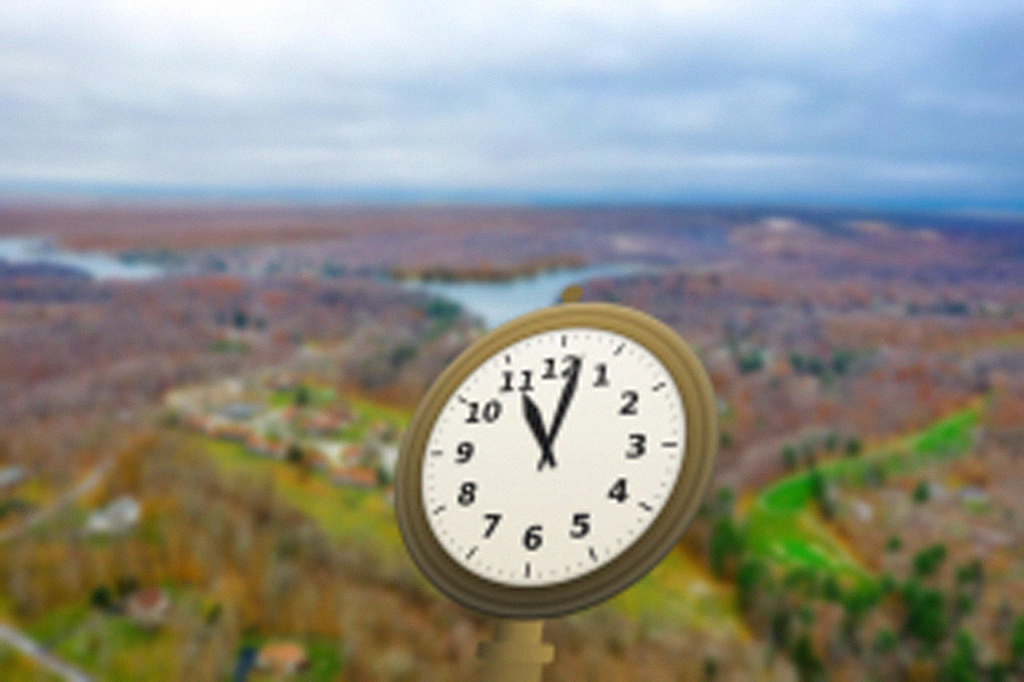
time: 11:02
